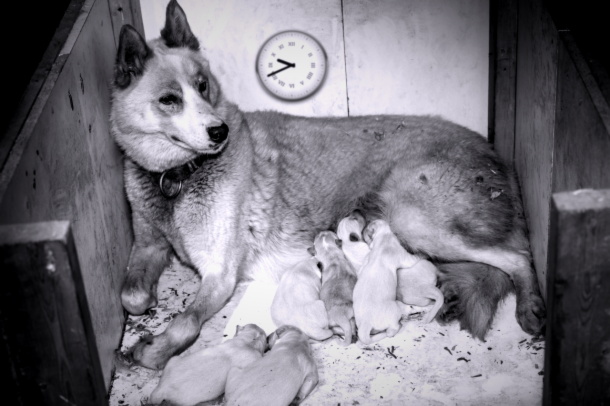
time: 9:41
